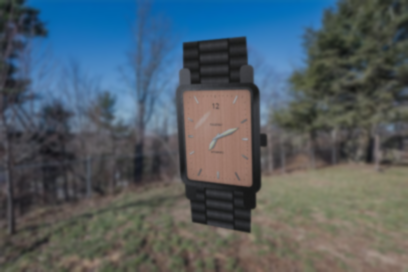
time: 7:11
